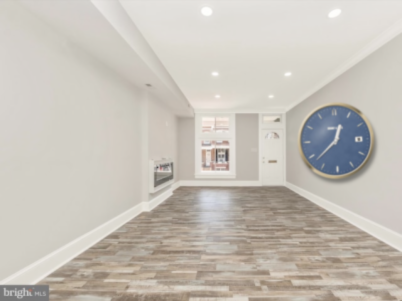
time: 12:38
